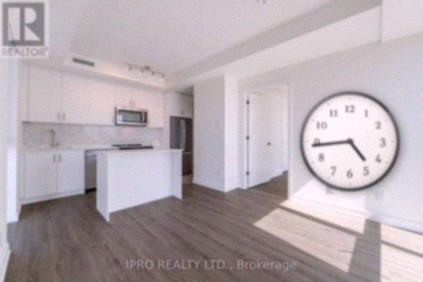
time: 4:44
